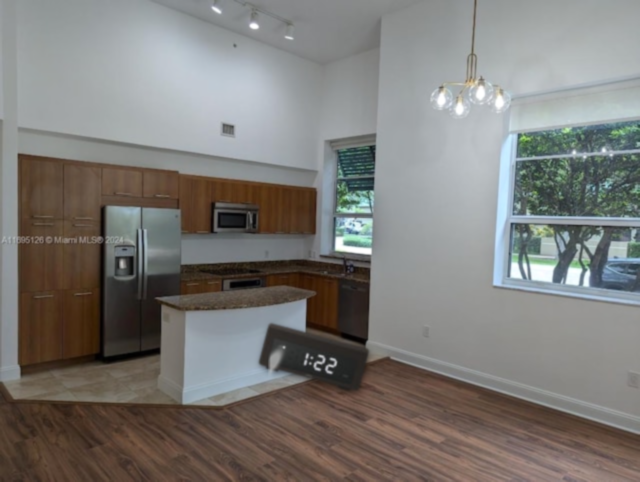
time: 1:22
